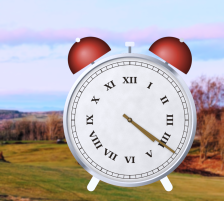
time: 4:21
